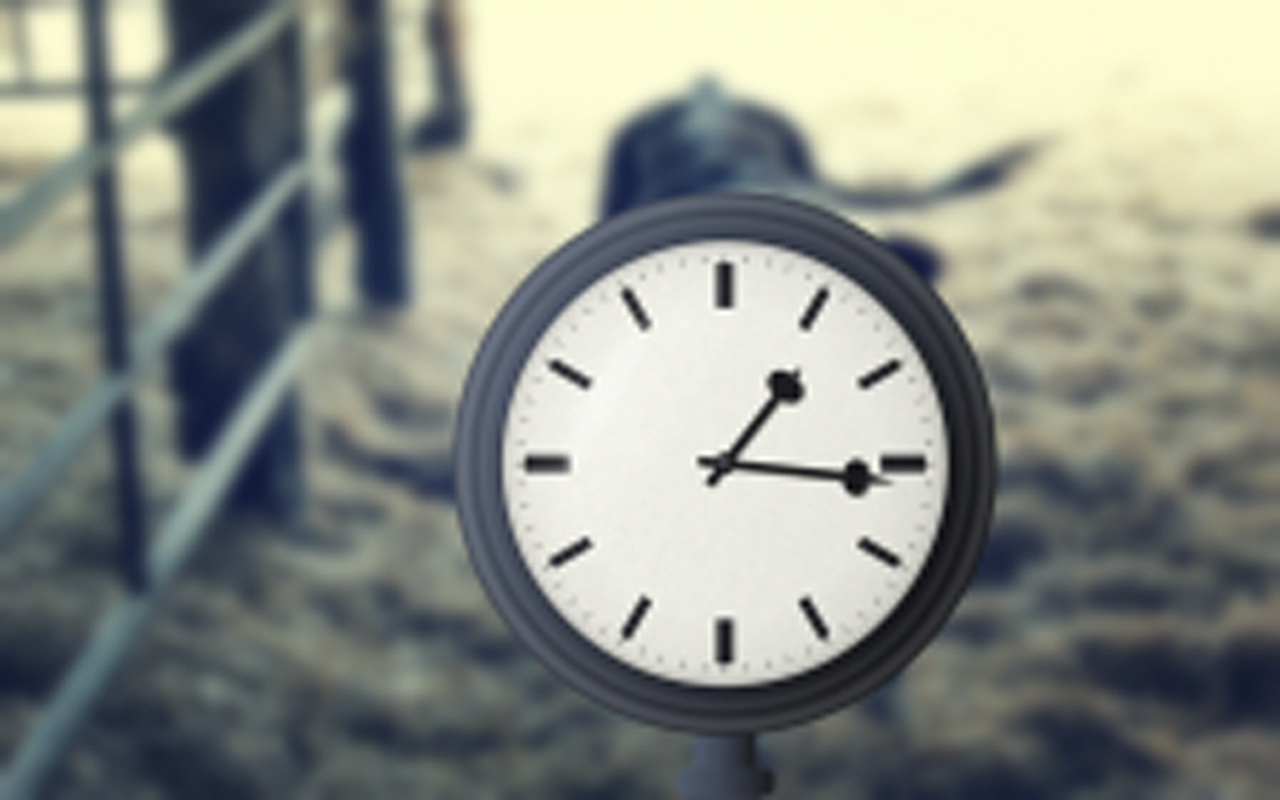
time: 1:16
